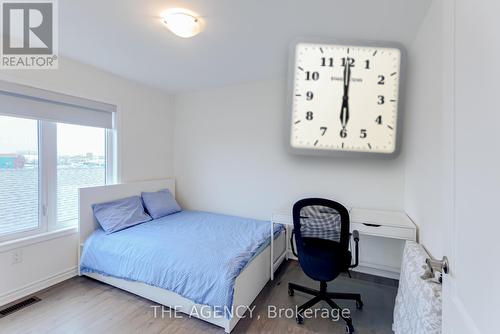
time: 6:00
